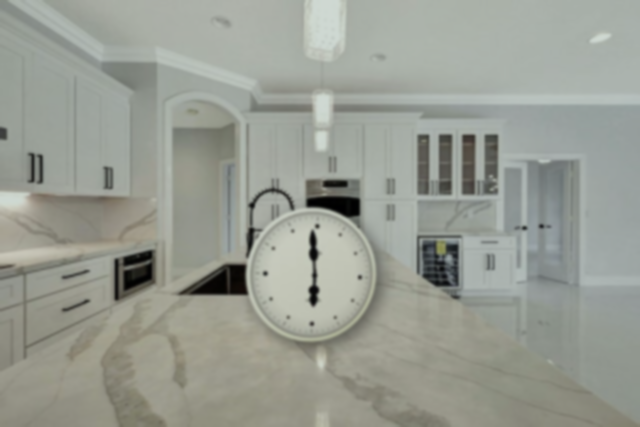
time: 5:59
